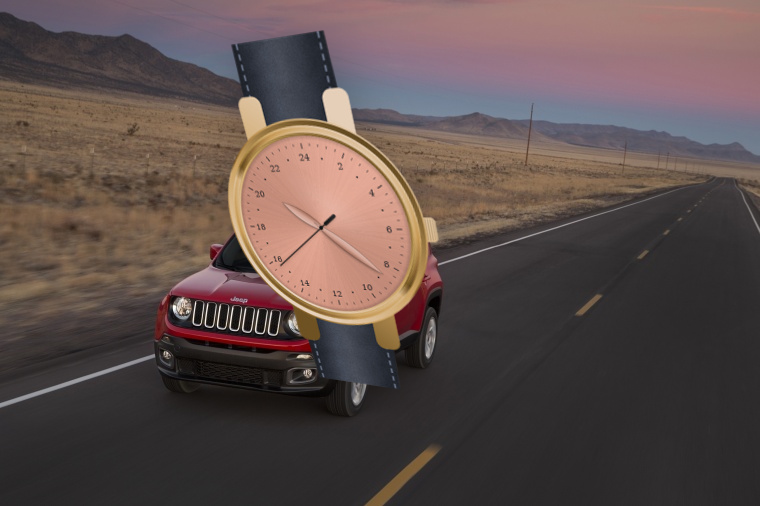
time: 20:21:39
